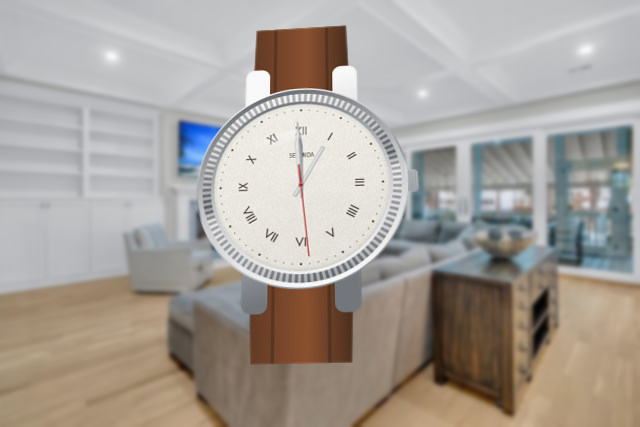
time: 12:59:29
